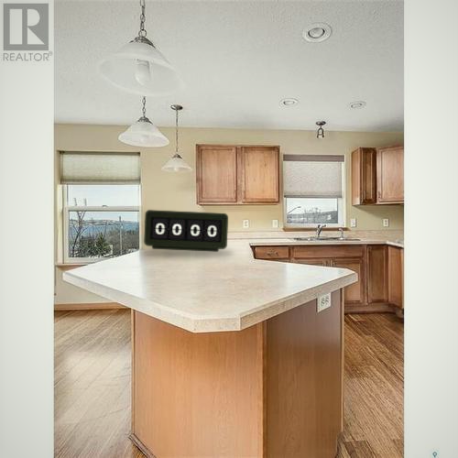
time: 0:00
